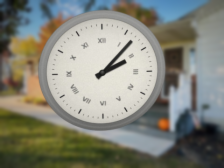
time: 2:07
